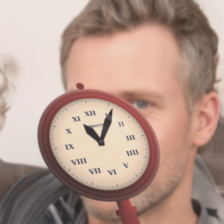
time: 11:06
